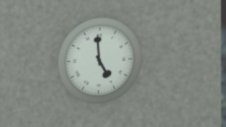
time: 4:59
